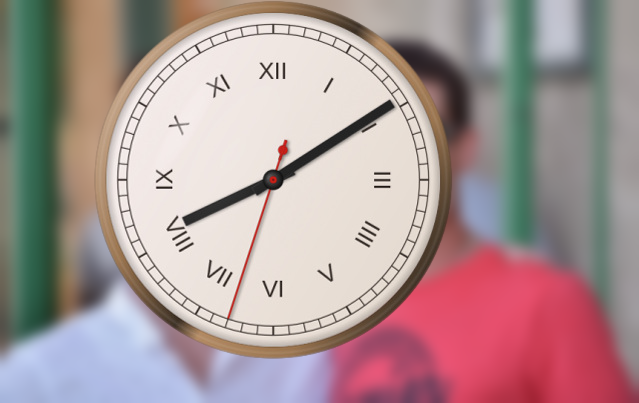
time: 8:09:33
